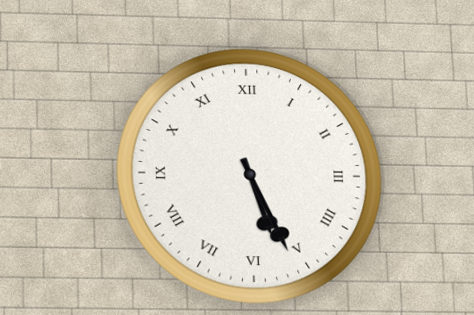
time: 5:26
